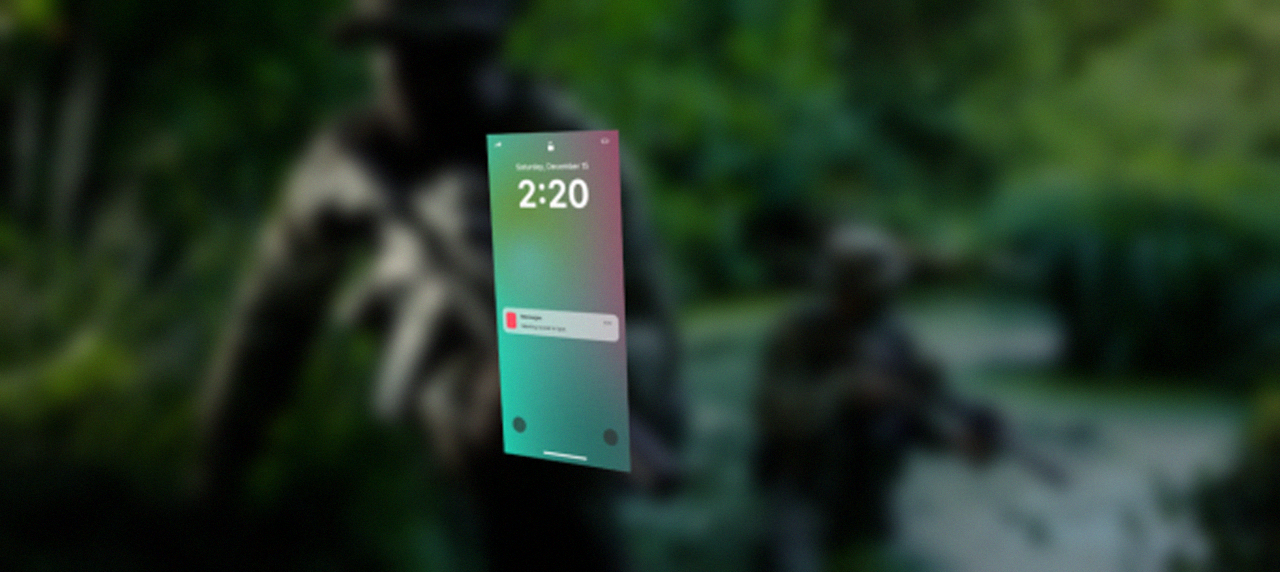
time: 2:20
